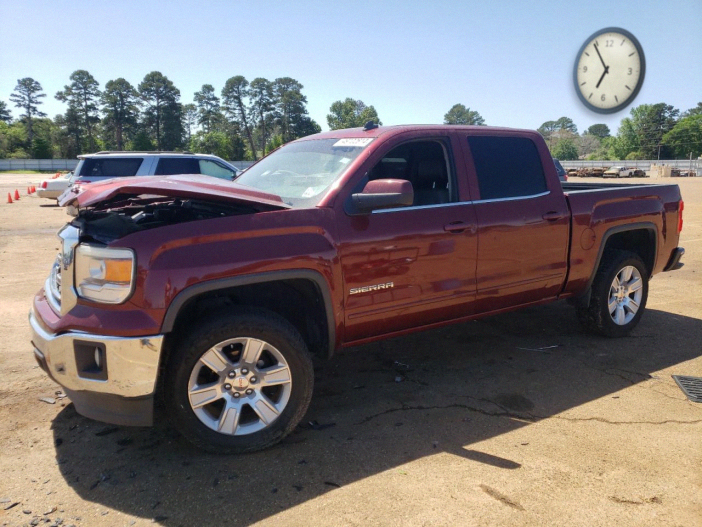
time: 6:54
